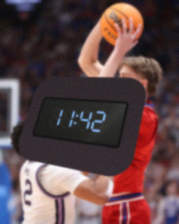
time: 11:42
